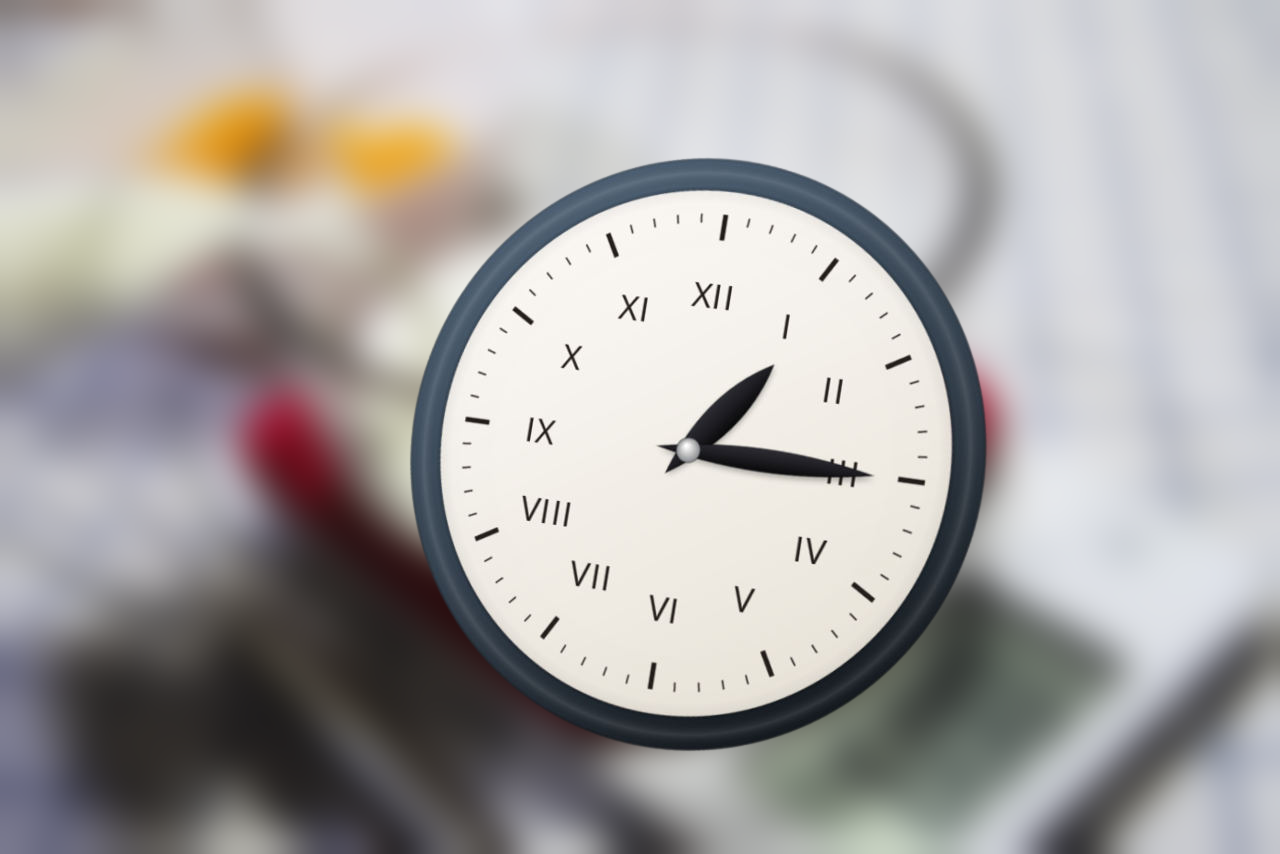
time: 1:15
